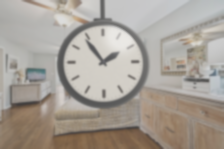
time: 1:54
